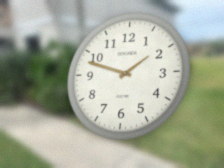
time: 1:48
